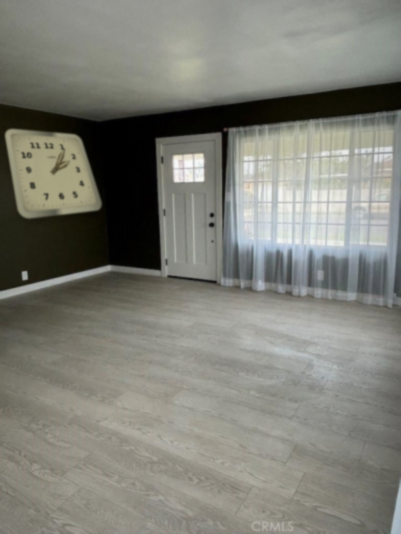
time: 2:06
